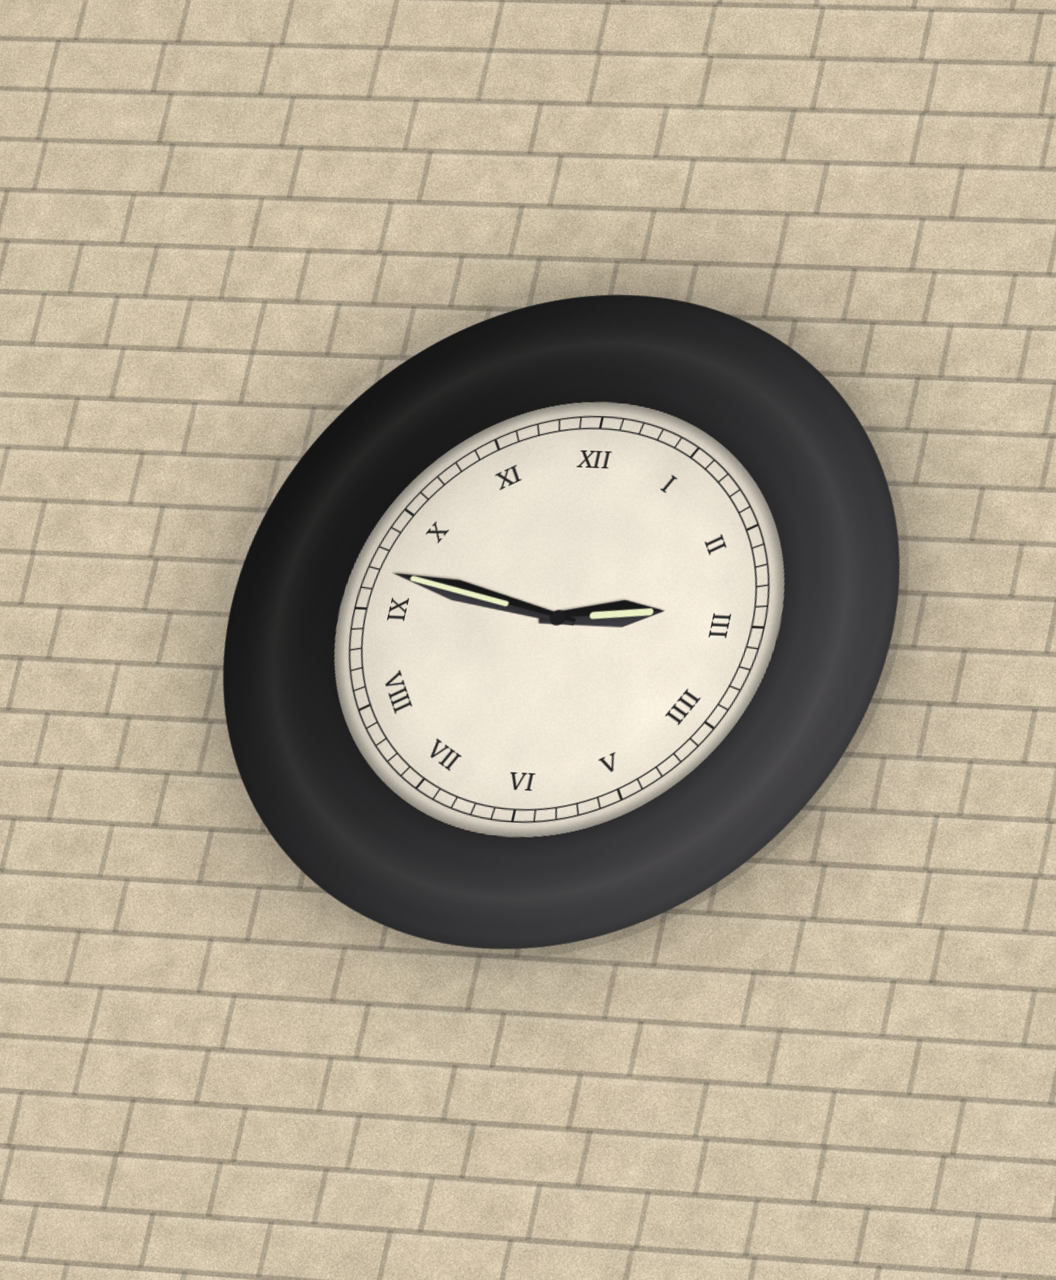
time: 2:47
